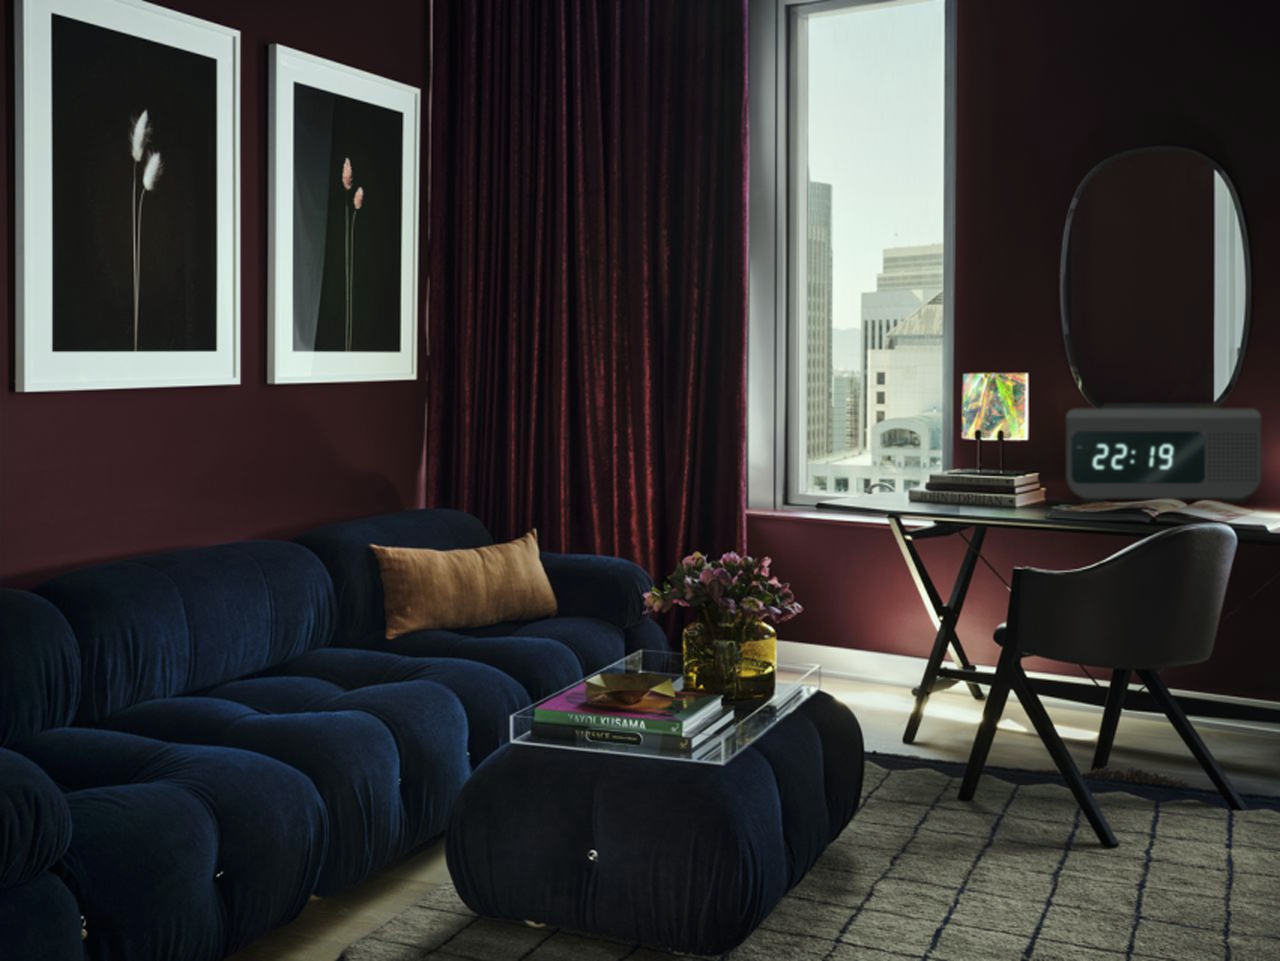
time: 22:19
